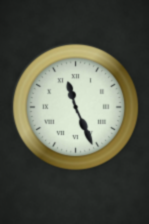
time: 11:26
